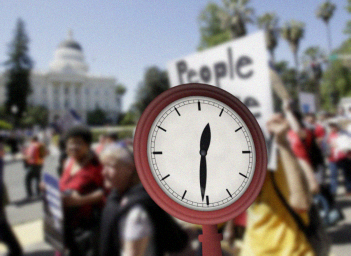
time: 12:31
